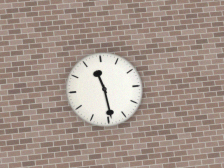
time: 11:29
